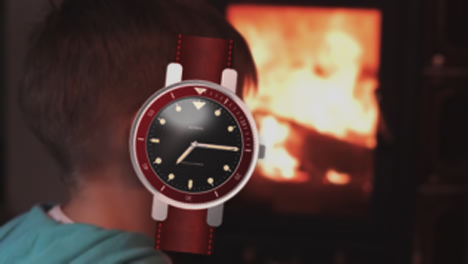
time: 7:15
